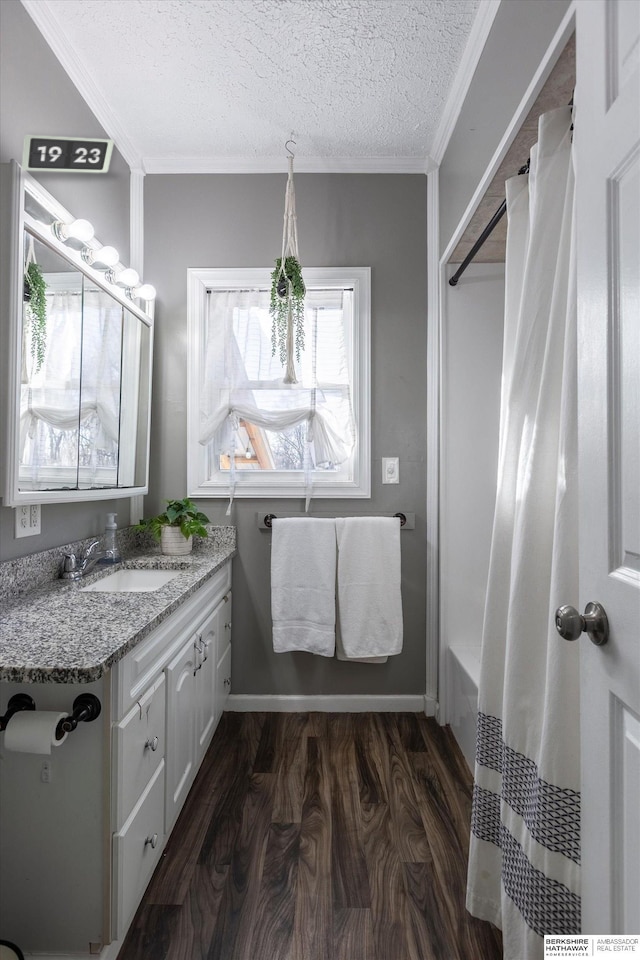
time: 19:23
